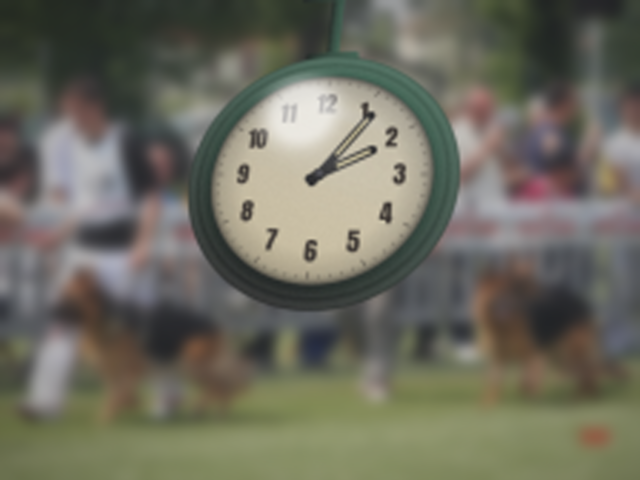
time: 2:06
